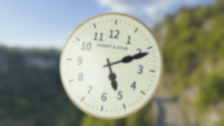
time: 5:11
